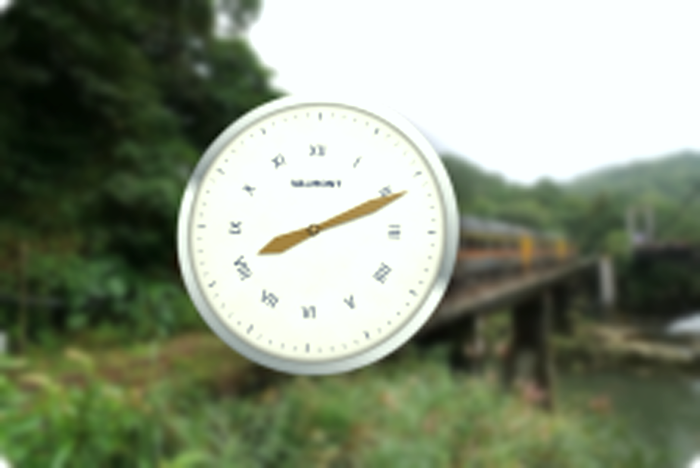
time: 8:11
